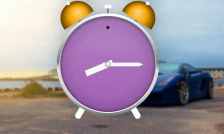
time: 8:15
